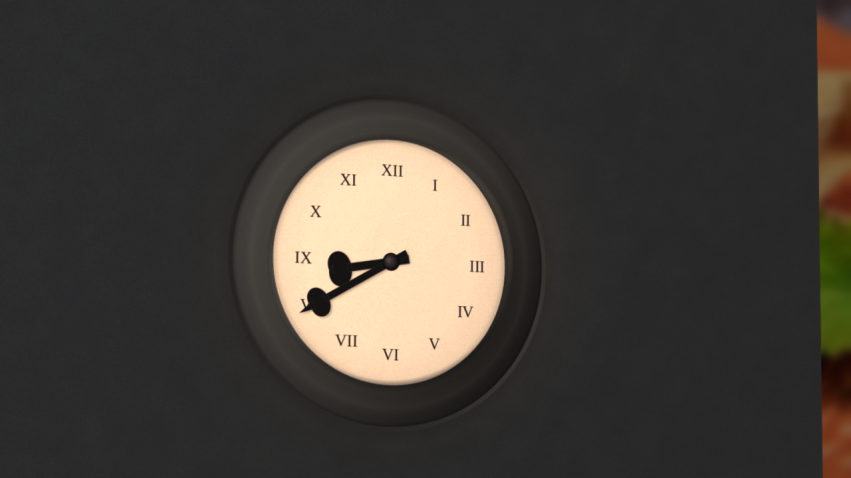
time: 8:40
